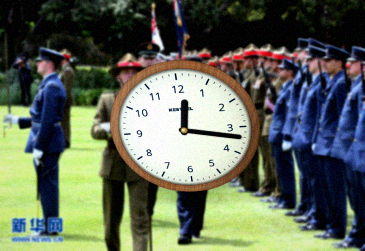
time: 12:17
